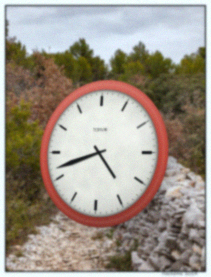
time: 4:42
